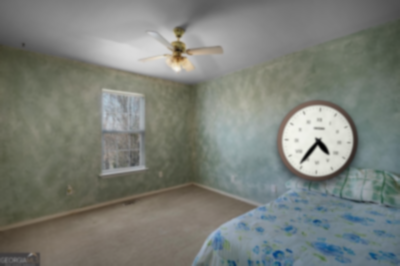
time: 4:36
